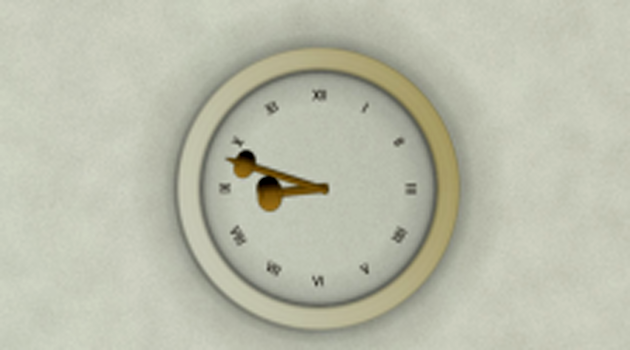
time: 8:48
